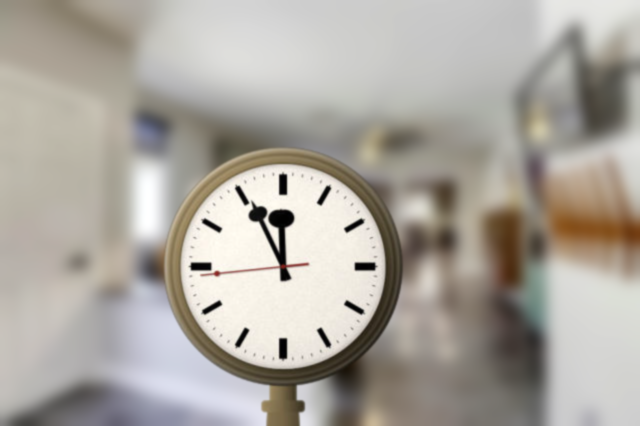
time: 11:55:44
